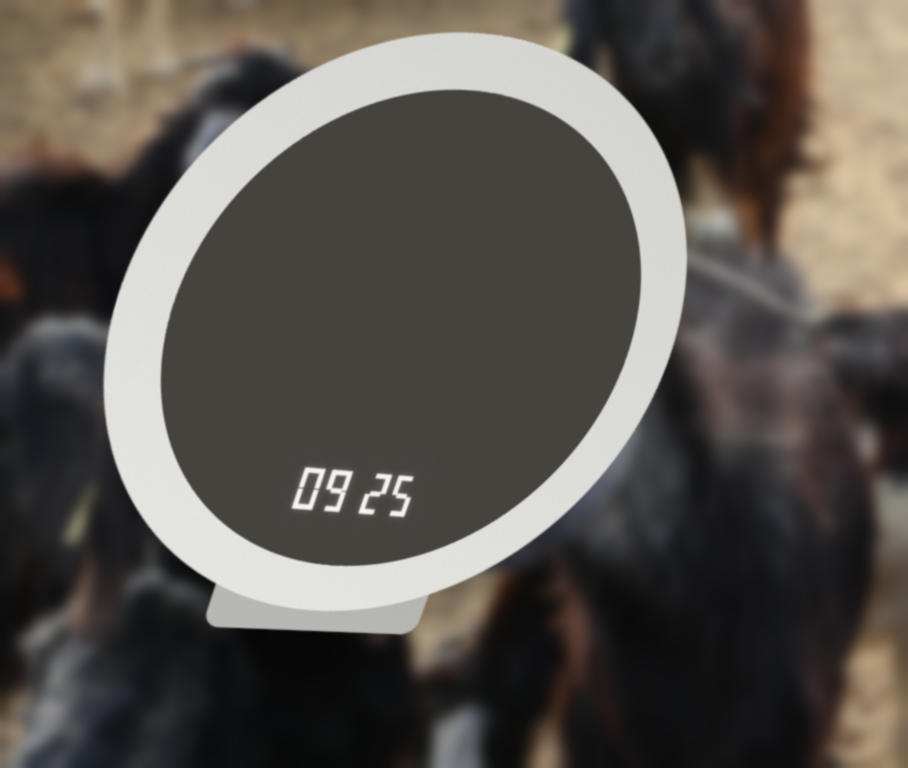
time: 9:25
